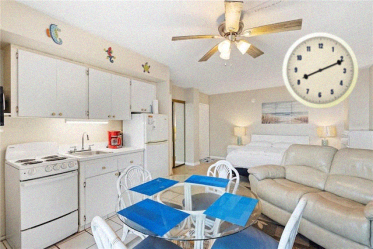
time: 8:11
